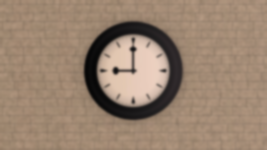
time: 9:00
